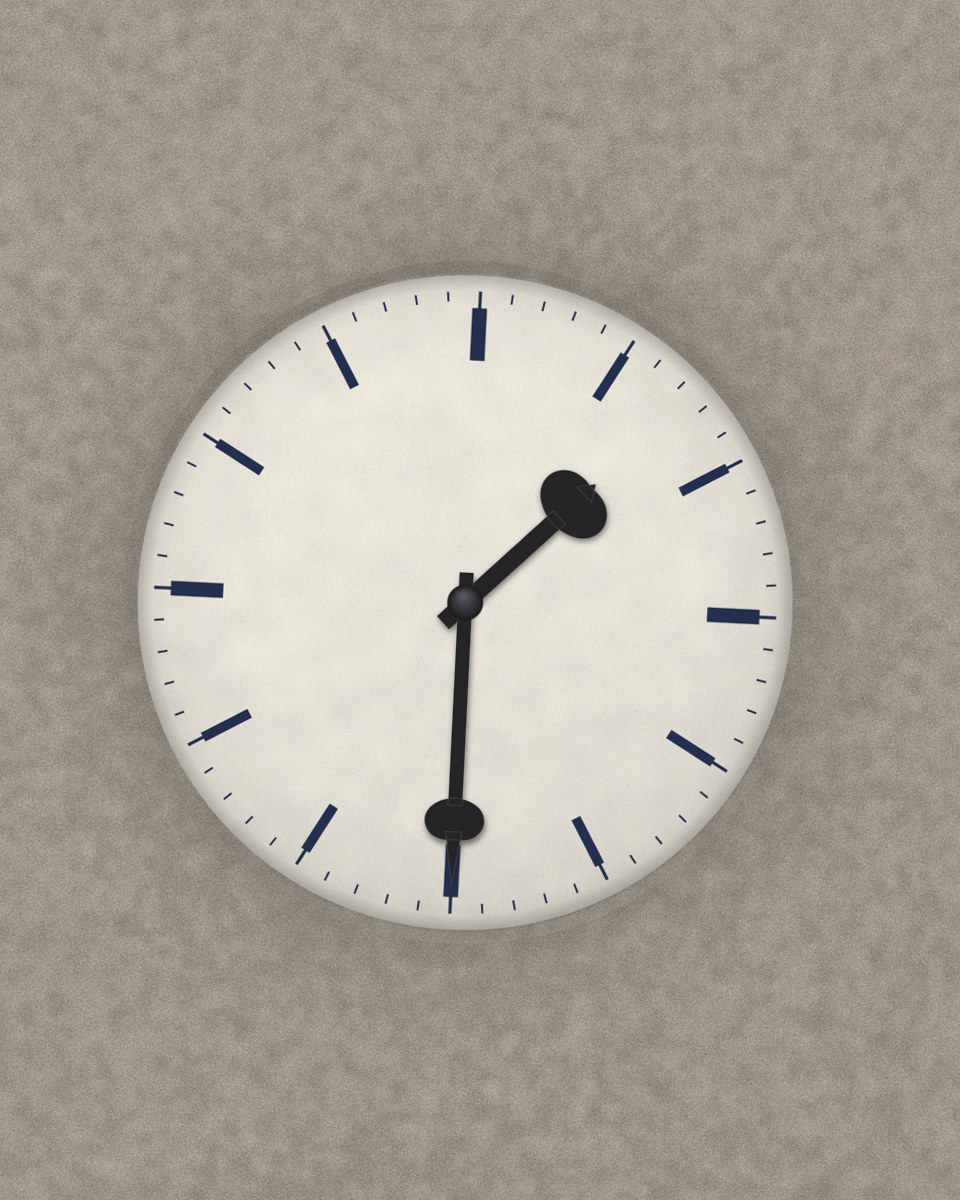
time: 1:30
